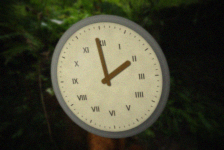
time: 1:59
